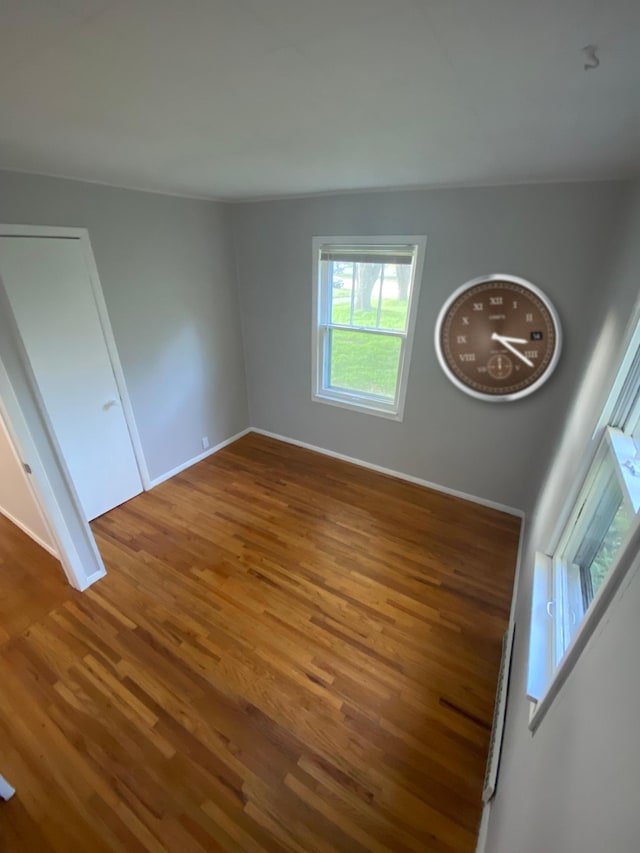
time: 3:22
